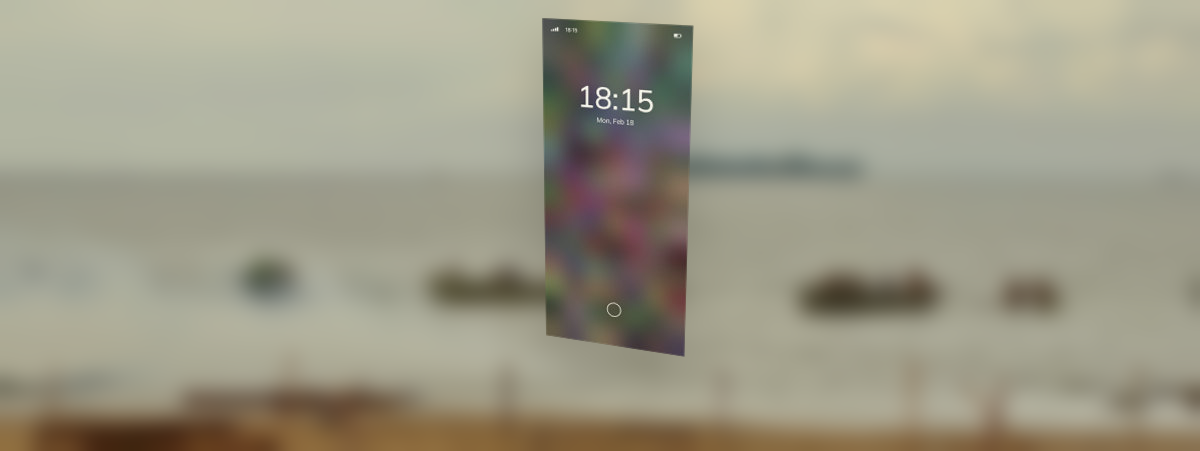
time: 18:15
